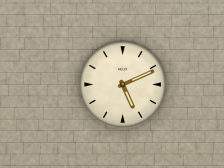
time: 5:11
